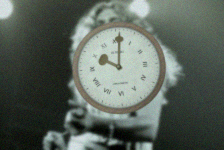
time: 10:01
